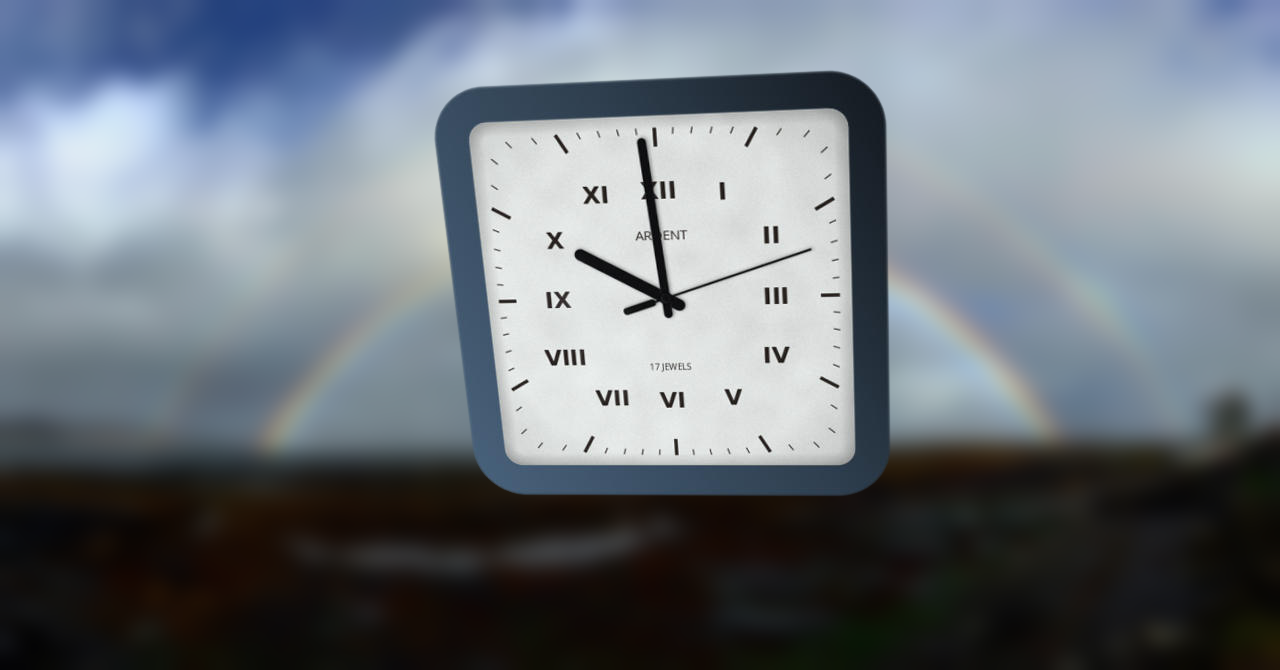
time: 9:59:12
